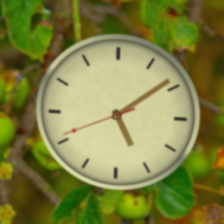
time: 5:08:41
